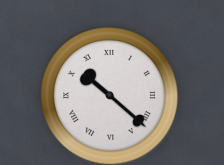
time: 10:22
